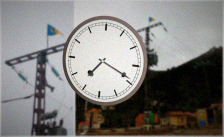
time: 7:19
